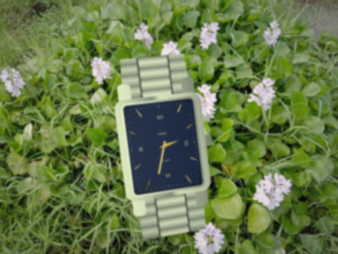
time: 2:33
